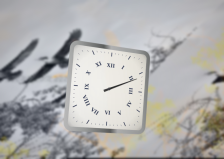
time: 2:11
